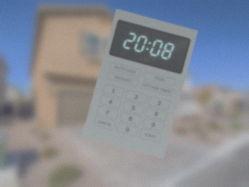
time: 20:08
